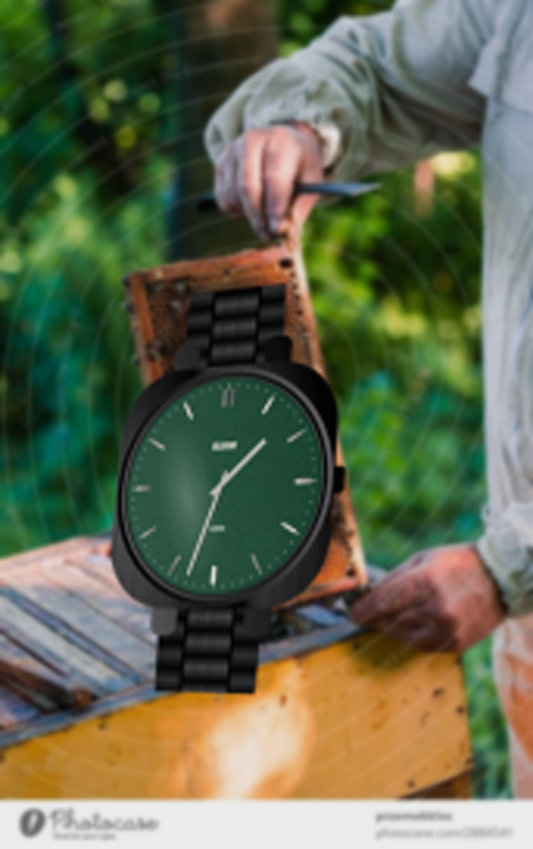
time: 1:33
